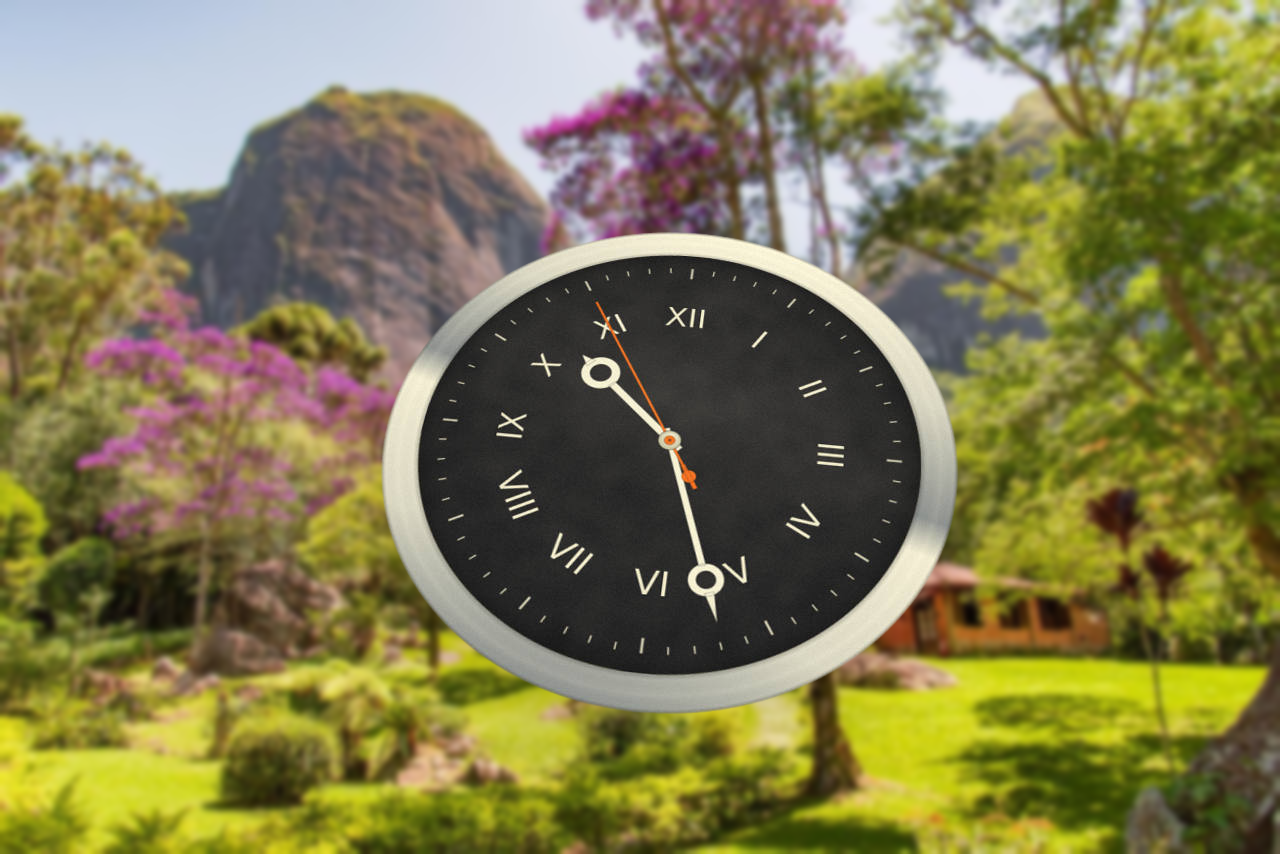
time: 10:26:55
